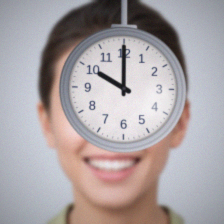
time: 10:00
